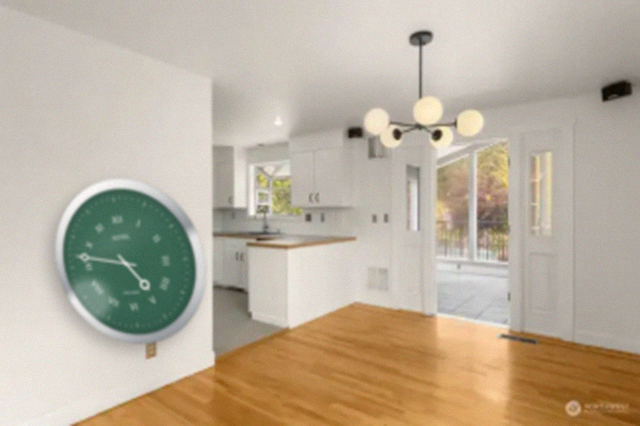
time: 4:47
